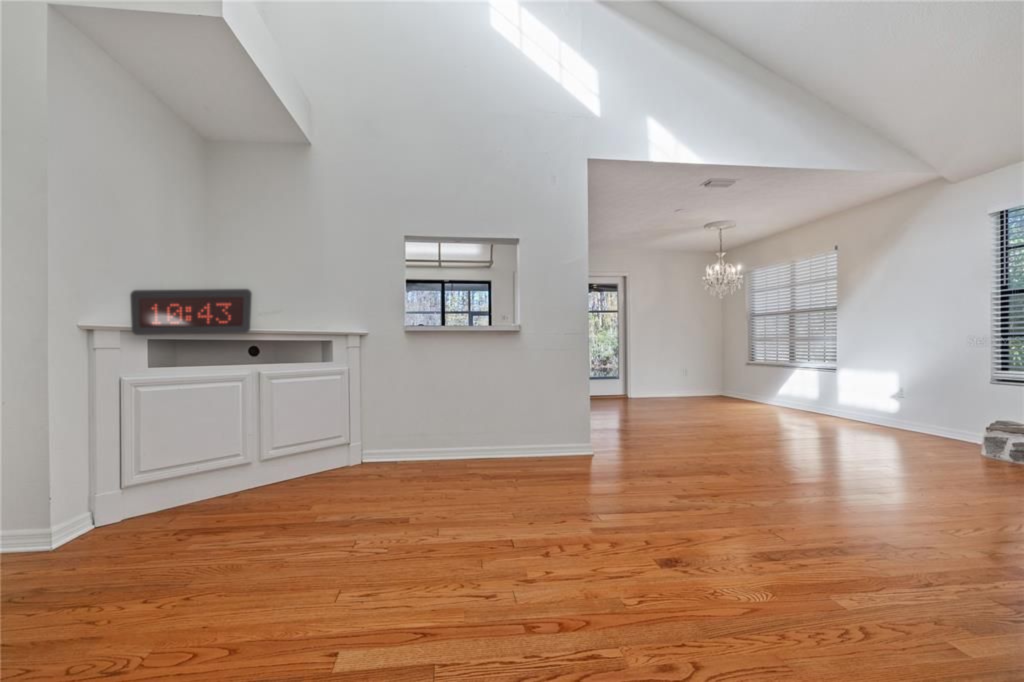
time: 10:43
